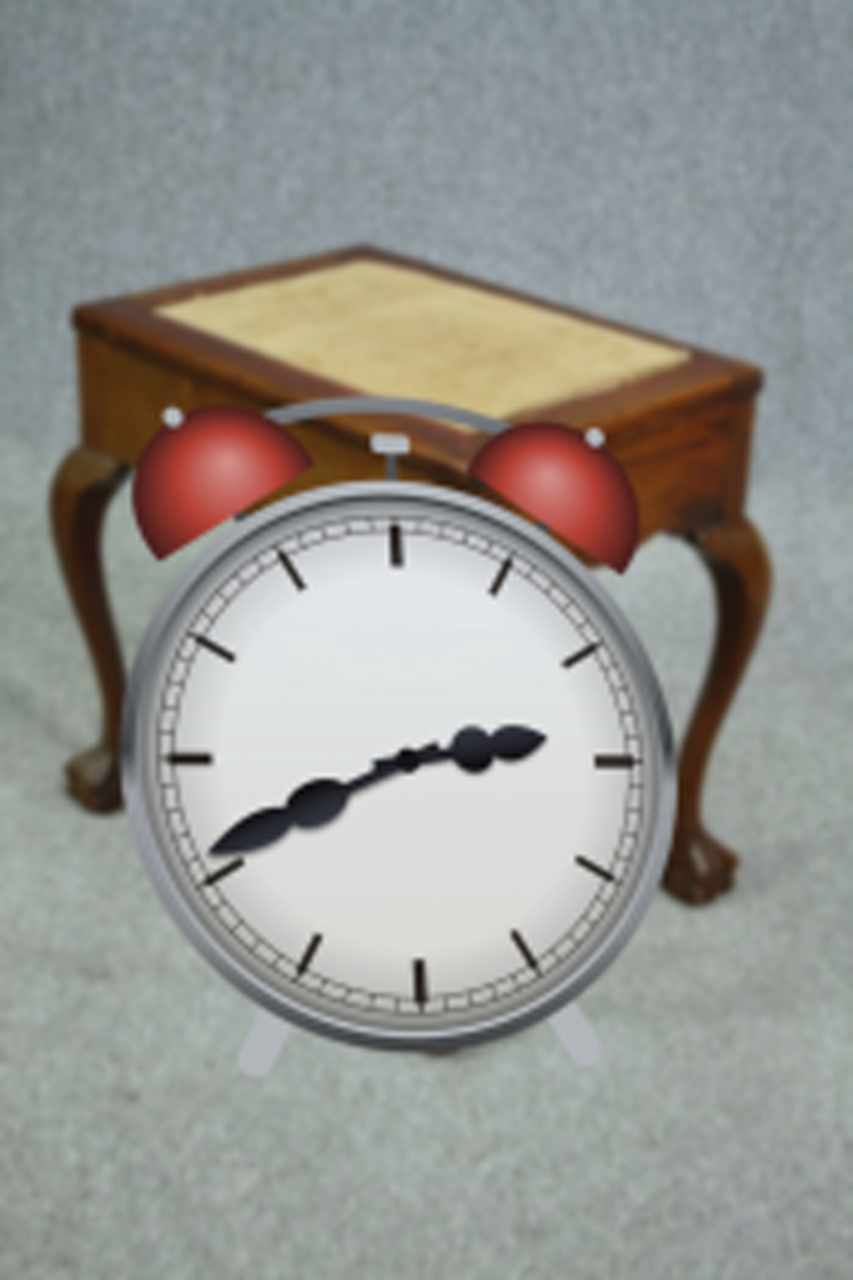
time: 2:41
